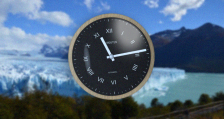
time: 11:14
